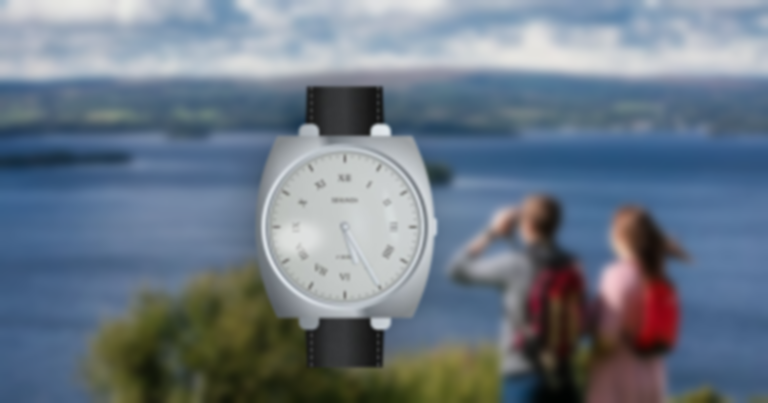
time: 5:25
